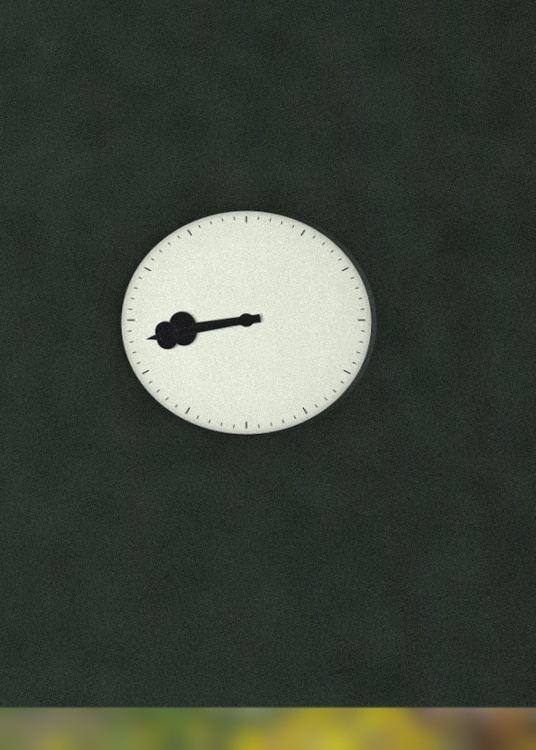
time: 8:43
